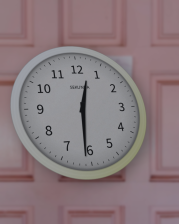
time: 12:31
